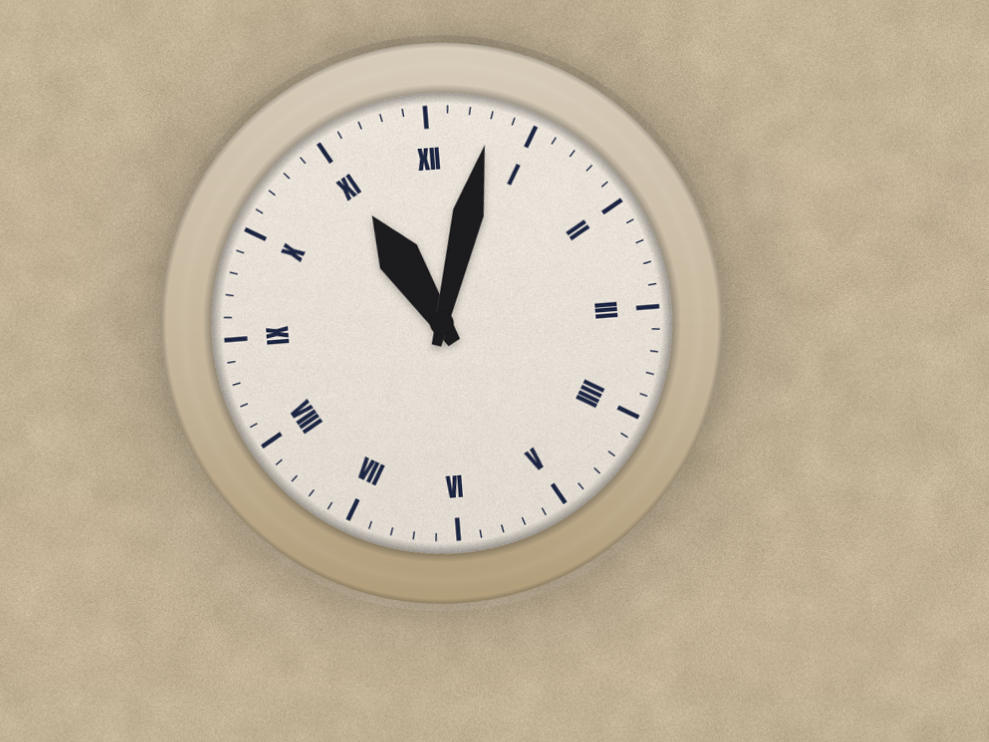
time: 11:03
